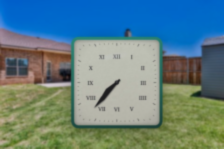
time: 7:37
